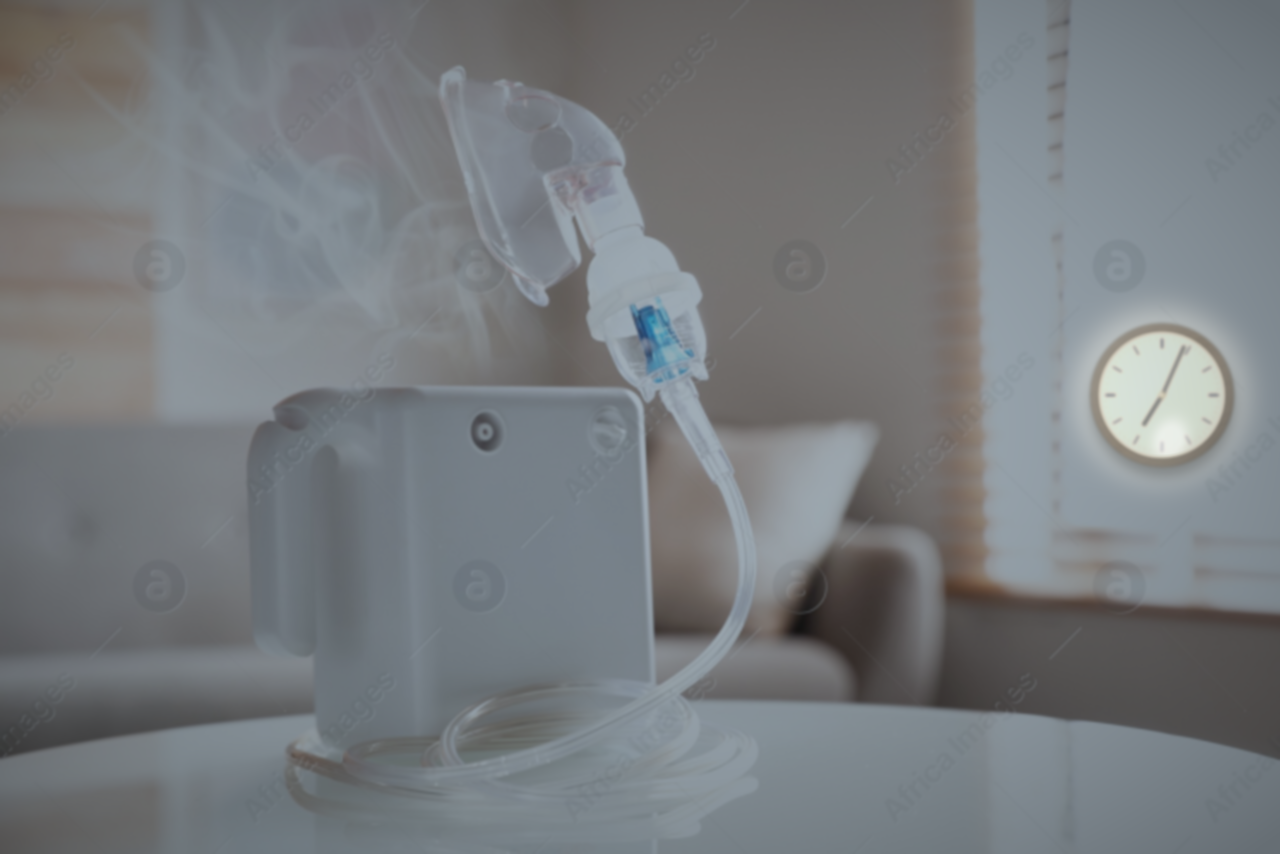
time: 7:04
